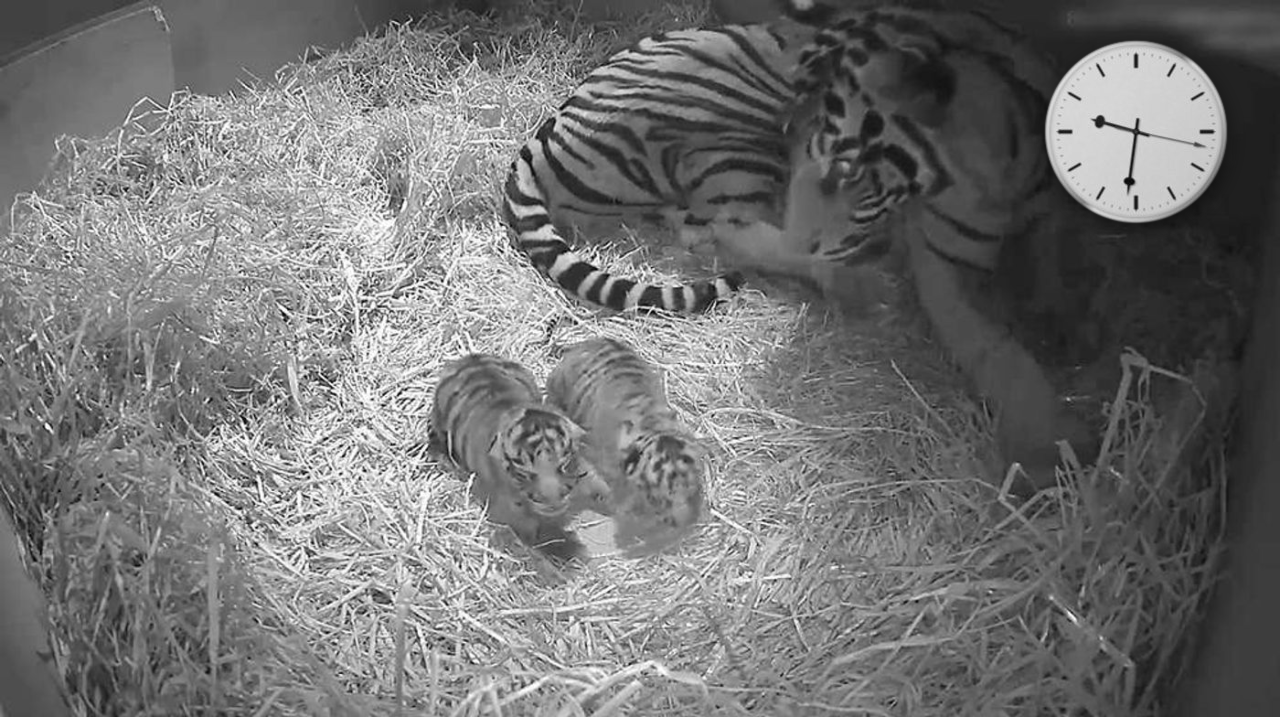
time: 9:31:17
